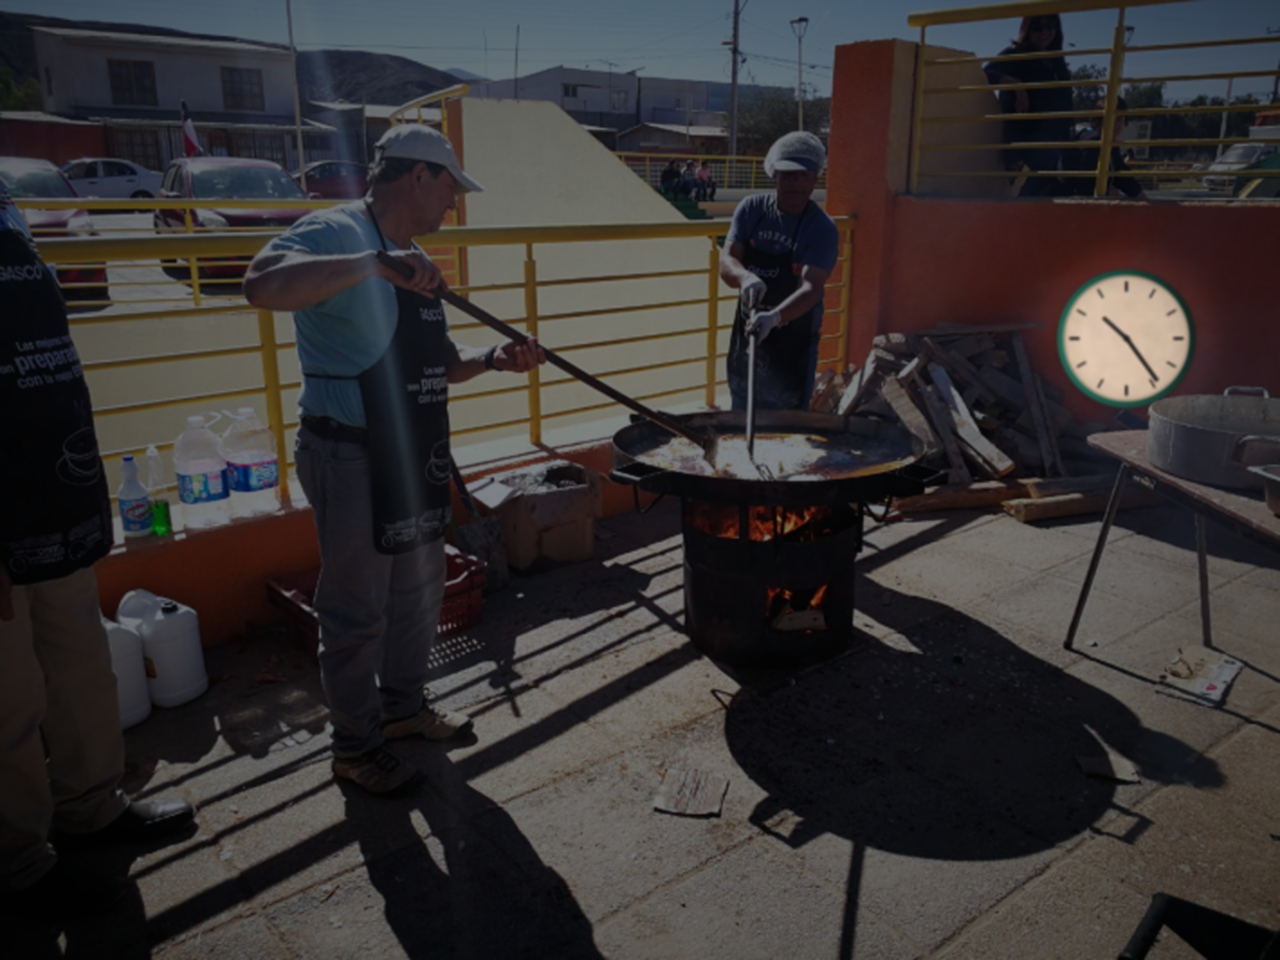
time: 10:24
